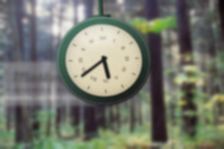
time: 5:39
